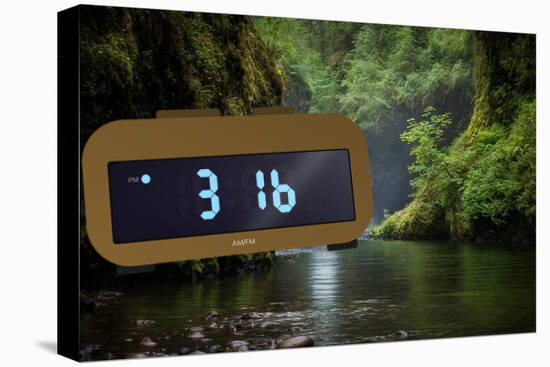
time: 3:16
